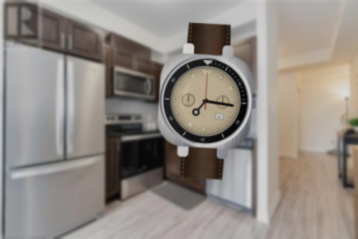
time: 7:16
